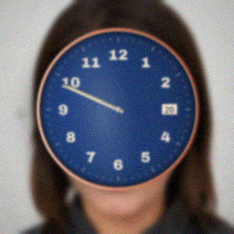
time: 9:49
